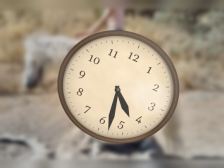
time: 4:28
